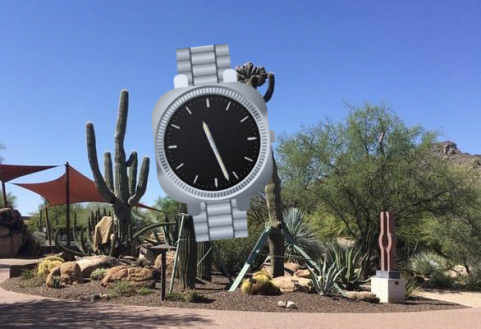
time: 11:27
